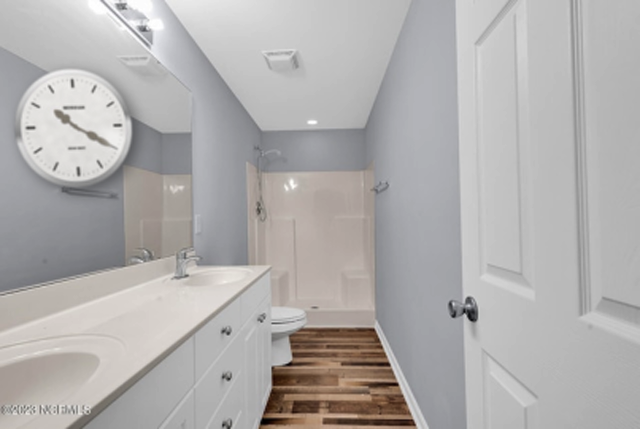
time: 10:20
